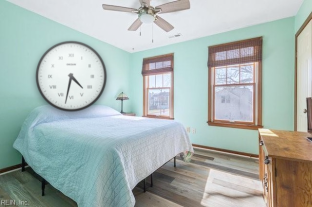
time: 4:32
